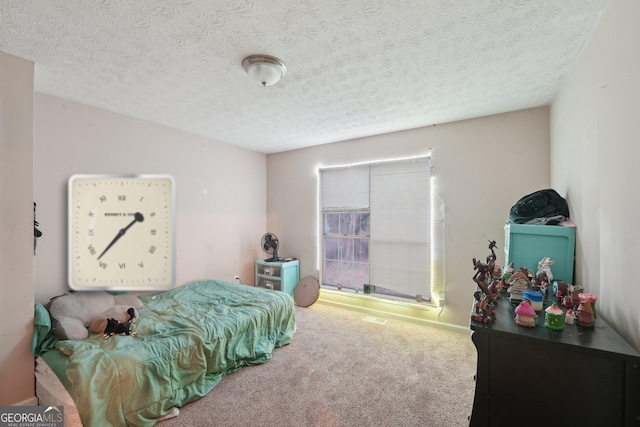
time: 1:37
